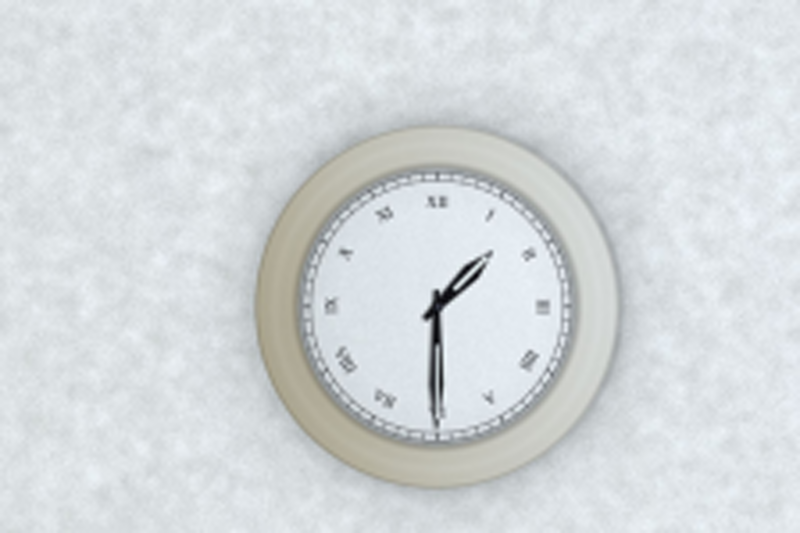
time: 1:30
